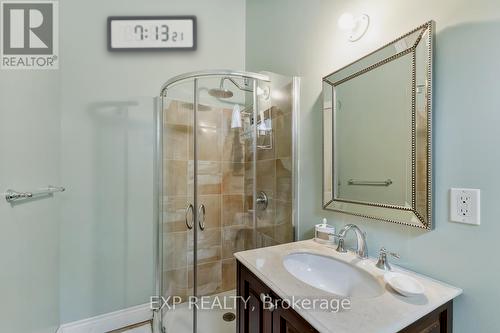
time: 7:13:21
